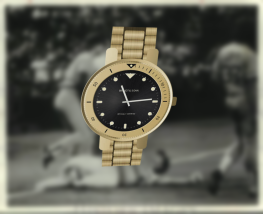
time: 11:14
